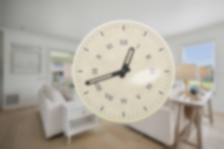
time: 12:42
